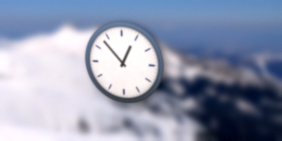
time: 12:53
